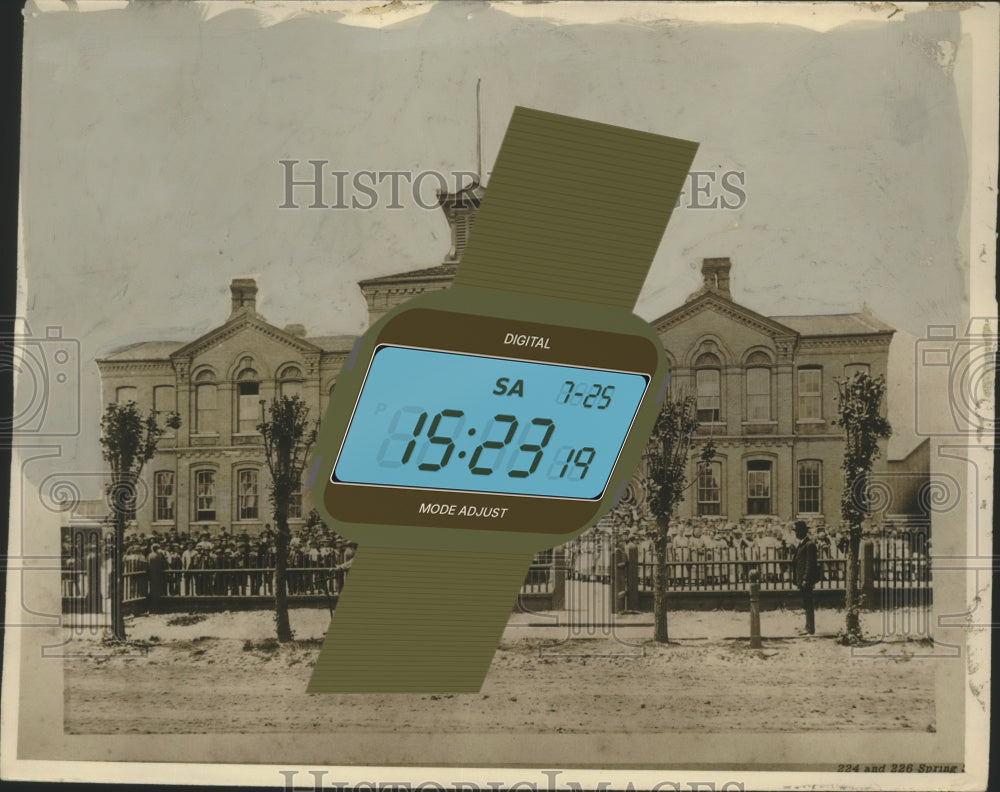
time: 15:23:19
